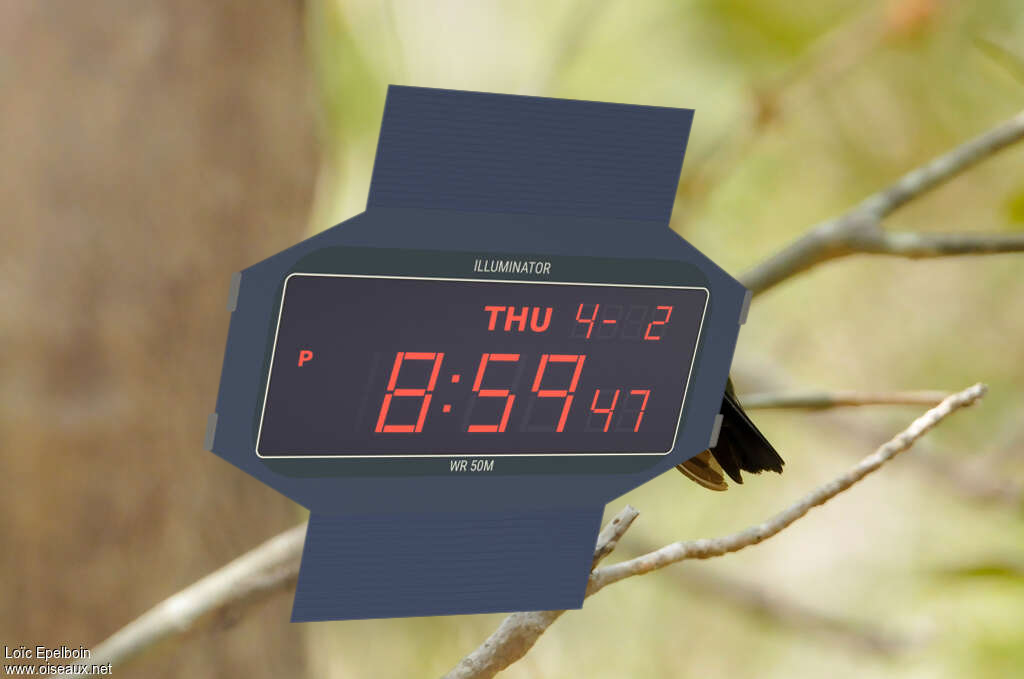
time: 8:59:47
